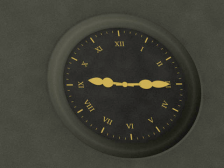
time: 9:15
